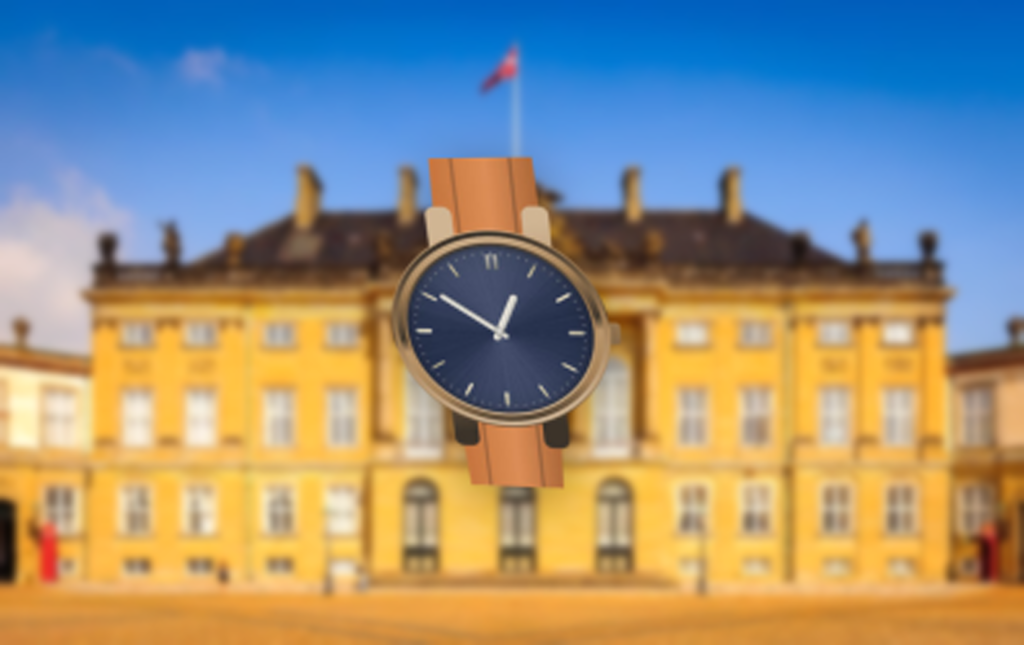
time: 12:51
